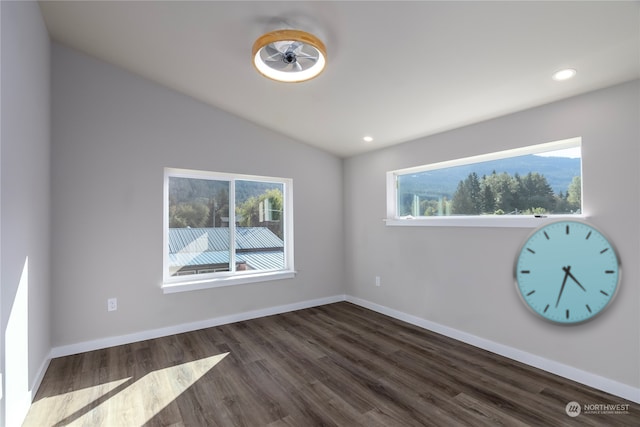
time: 4:33
